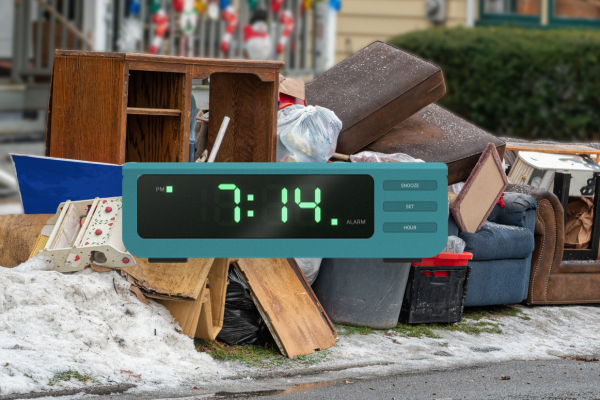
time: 7:14
